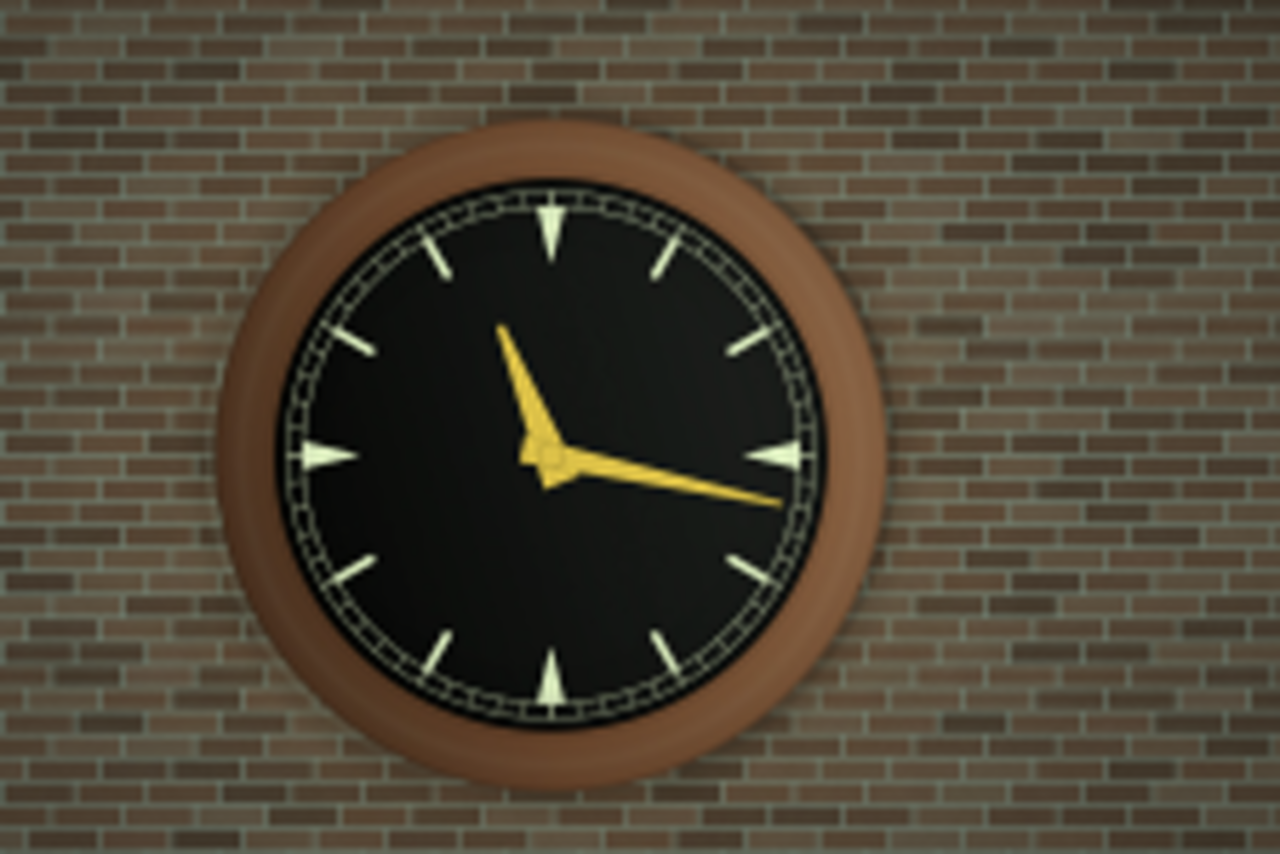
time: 11:17
